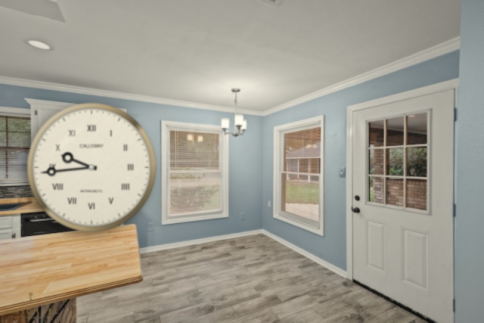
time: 9:44
